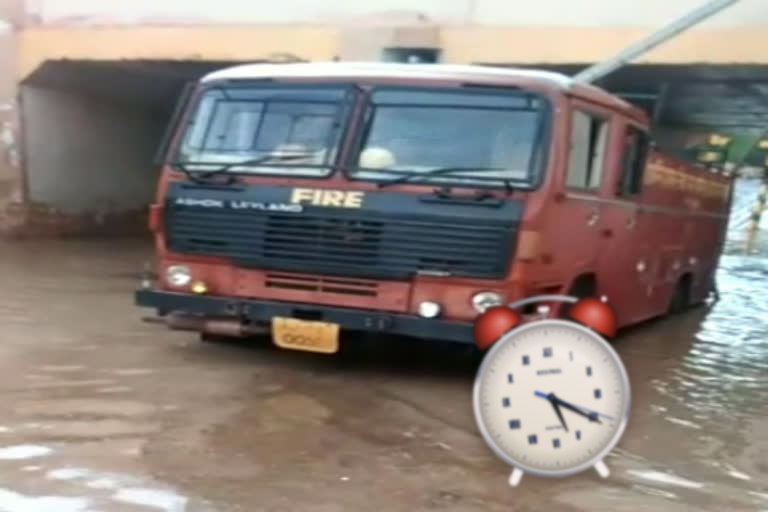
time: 5:20:19
